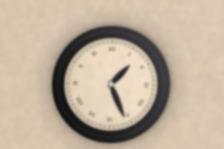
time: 1:26
